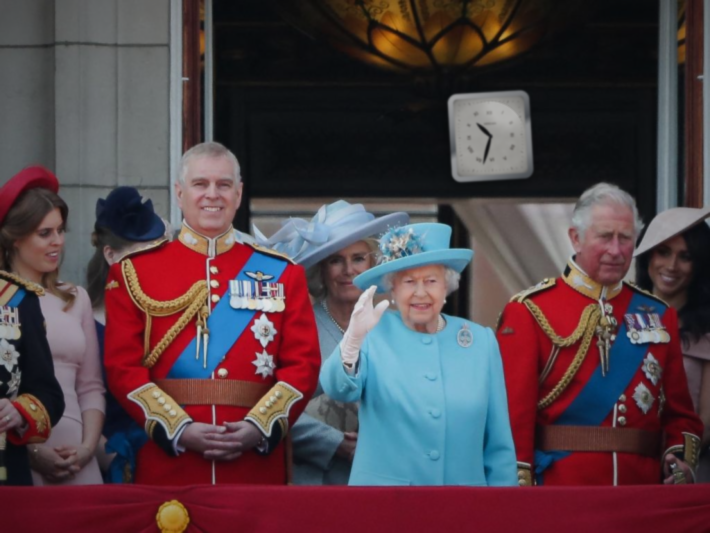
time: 10:33
